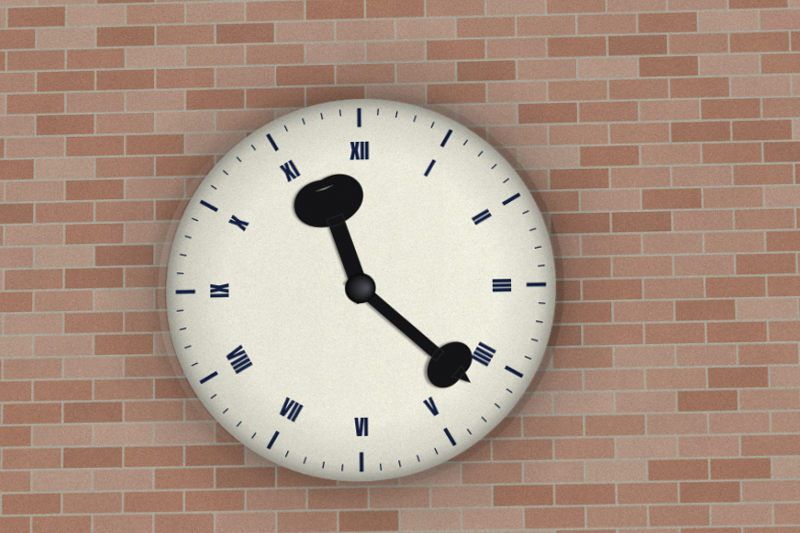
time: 11:22
